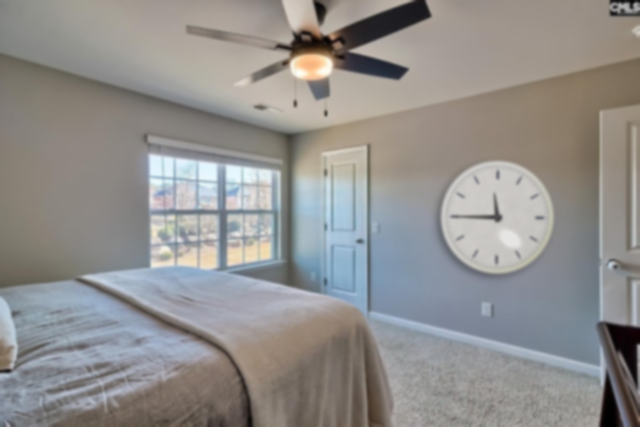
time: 11:45
